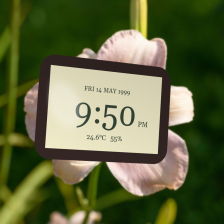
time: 9:50
